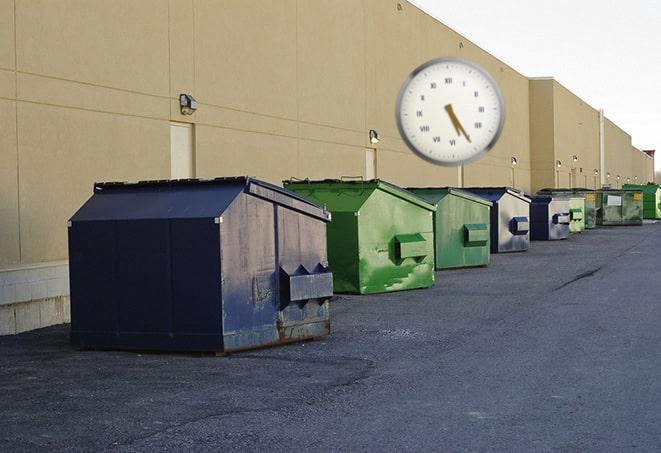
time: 5:25
